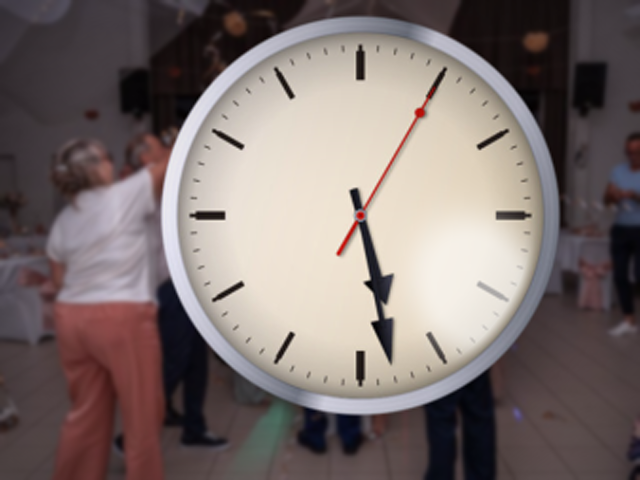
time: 5:28:05
